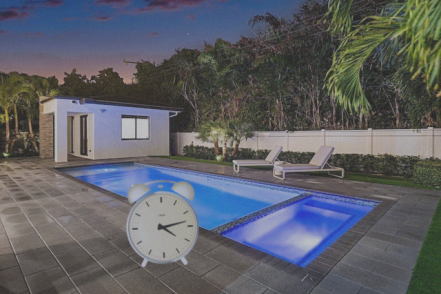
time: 4:13
